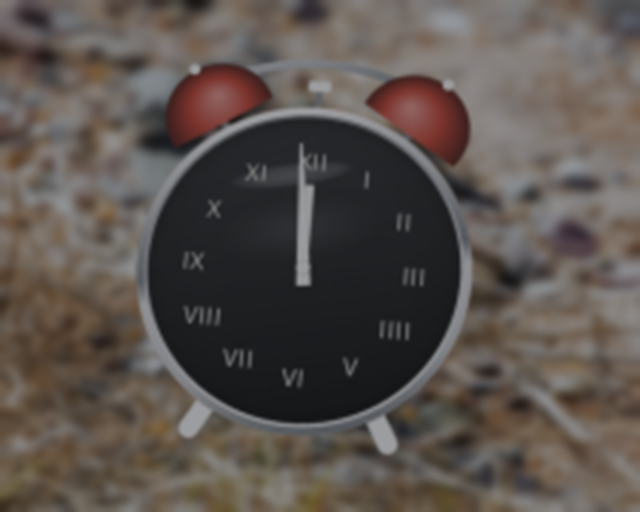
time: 11:59
